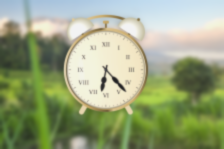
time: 6:23
